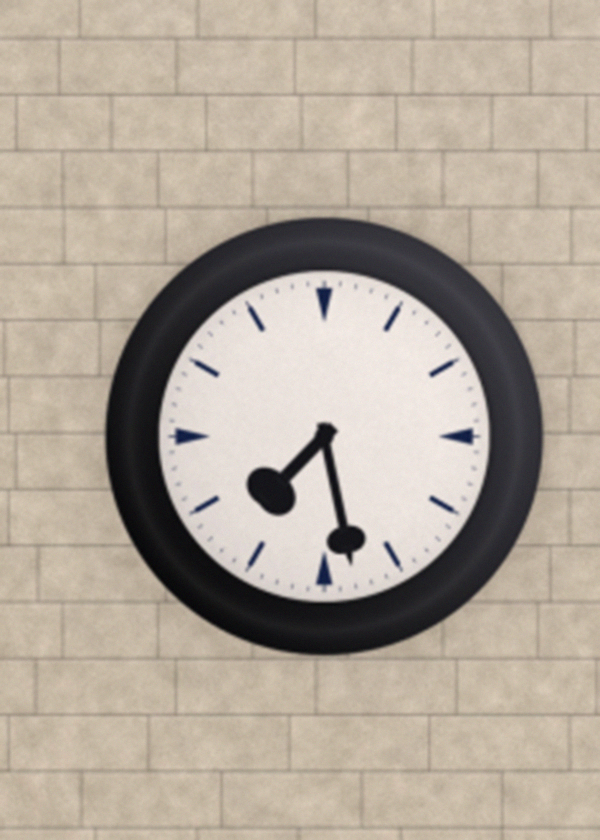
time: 7:28
